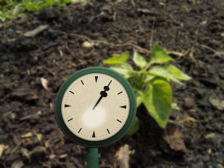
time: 1:05
